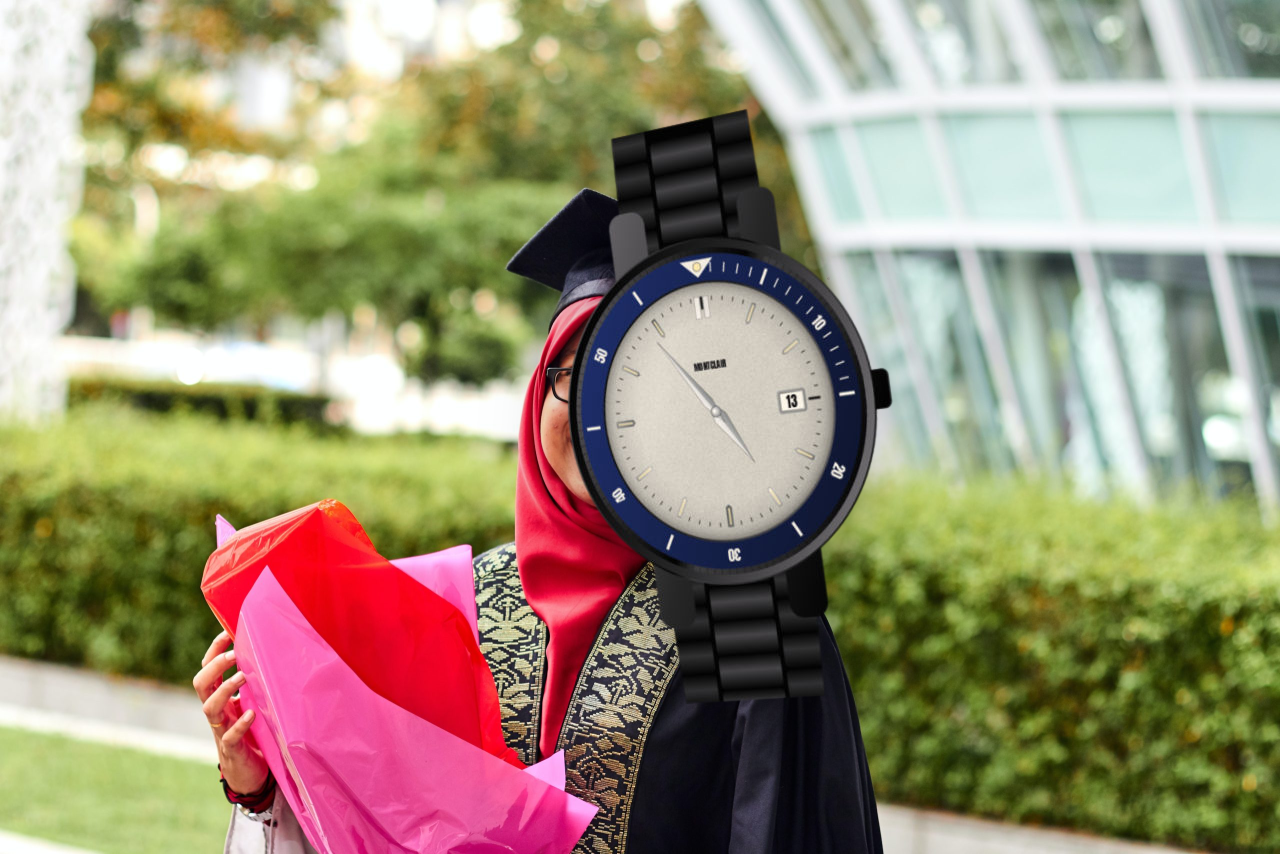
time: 4:54
